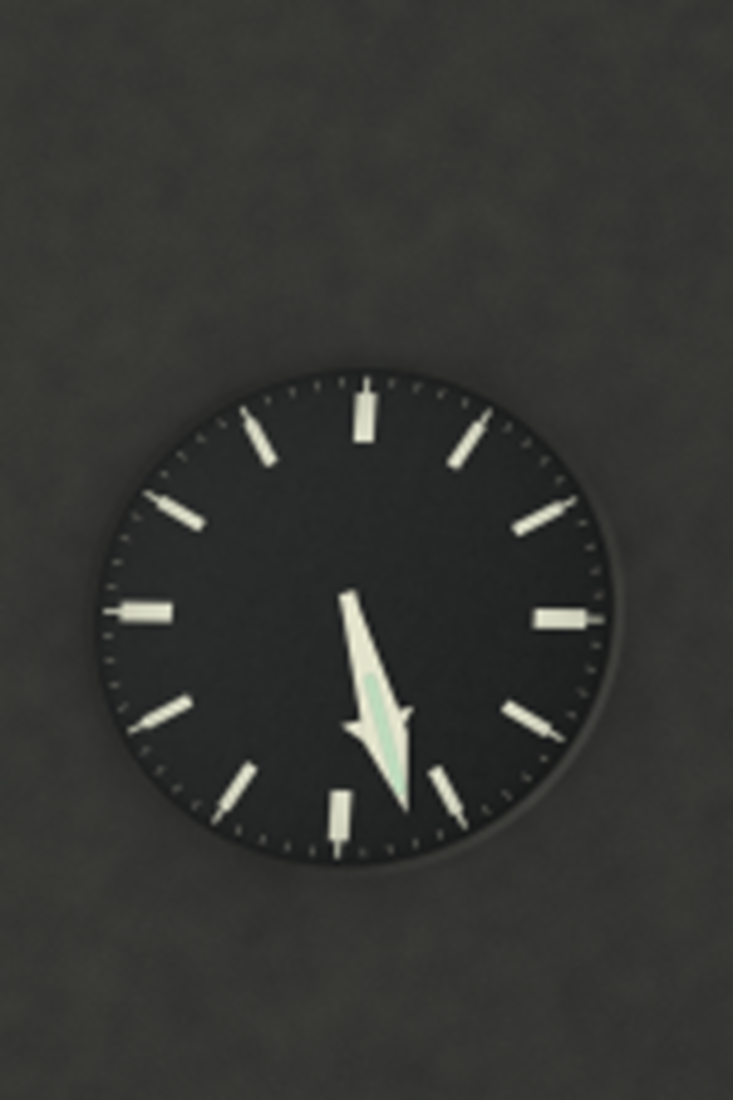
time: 5:27
